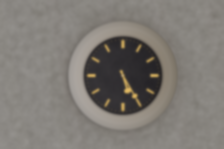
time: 5:25
